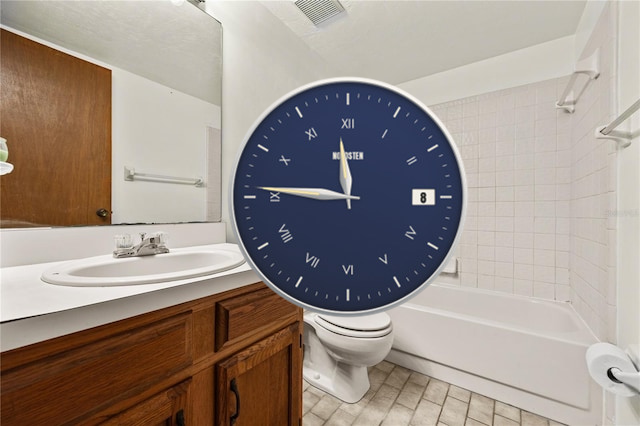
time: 11:46
